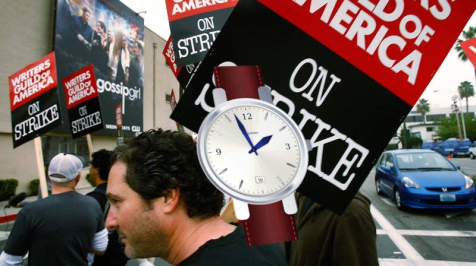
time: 1:57
